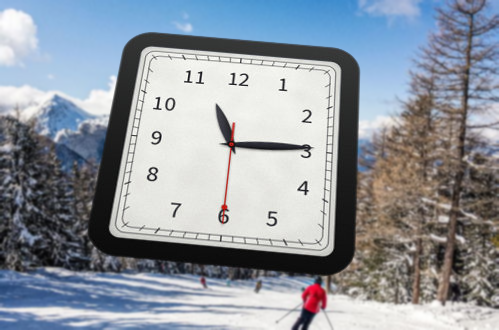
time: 11:14:30
